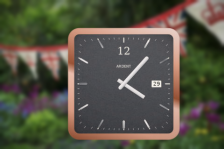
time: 4:07
